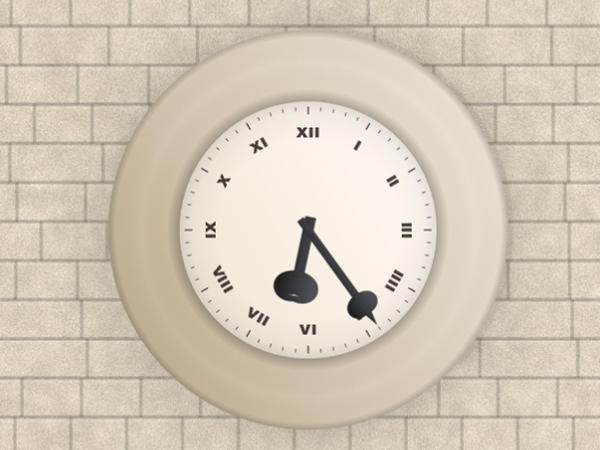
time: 6:24
